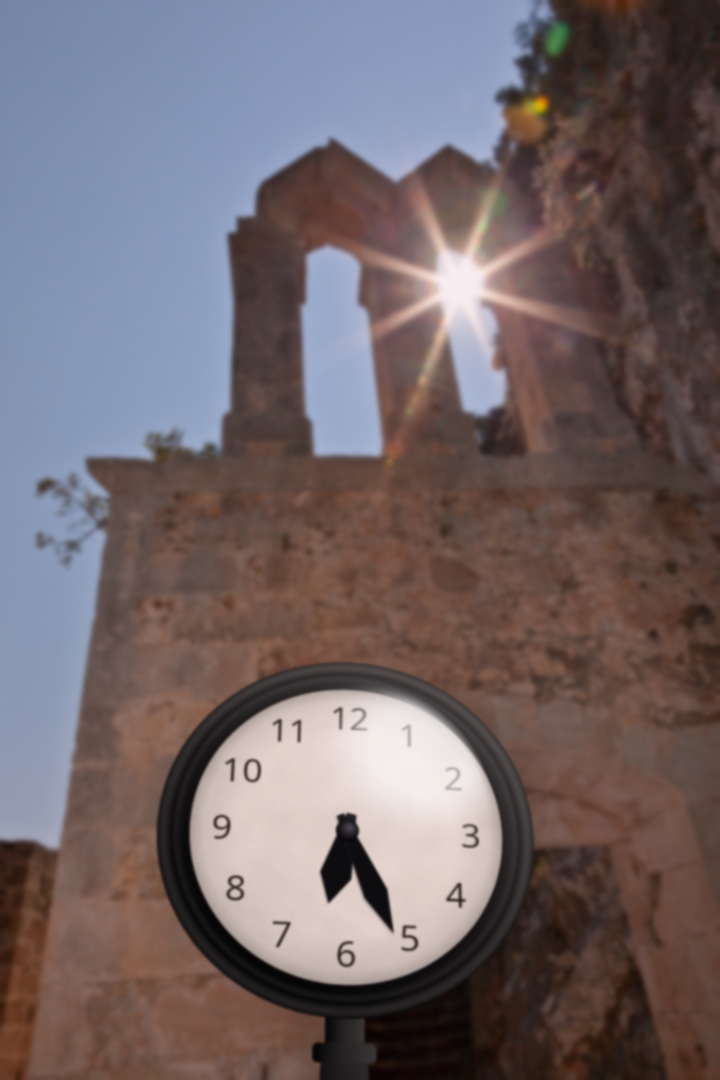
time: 6:26
